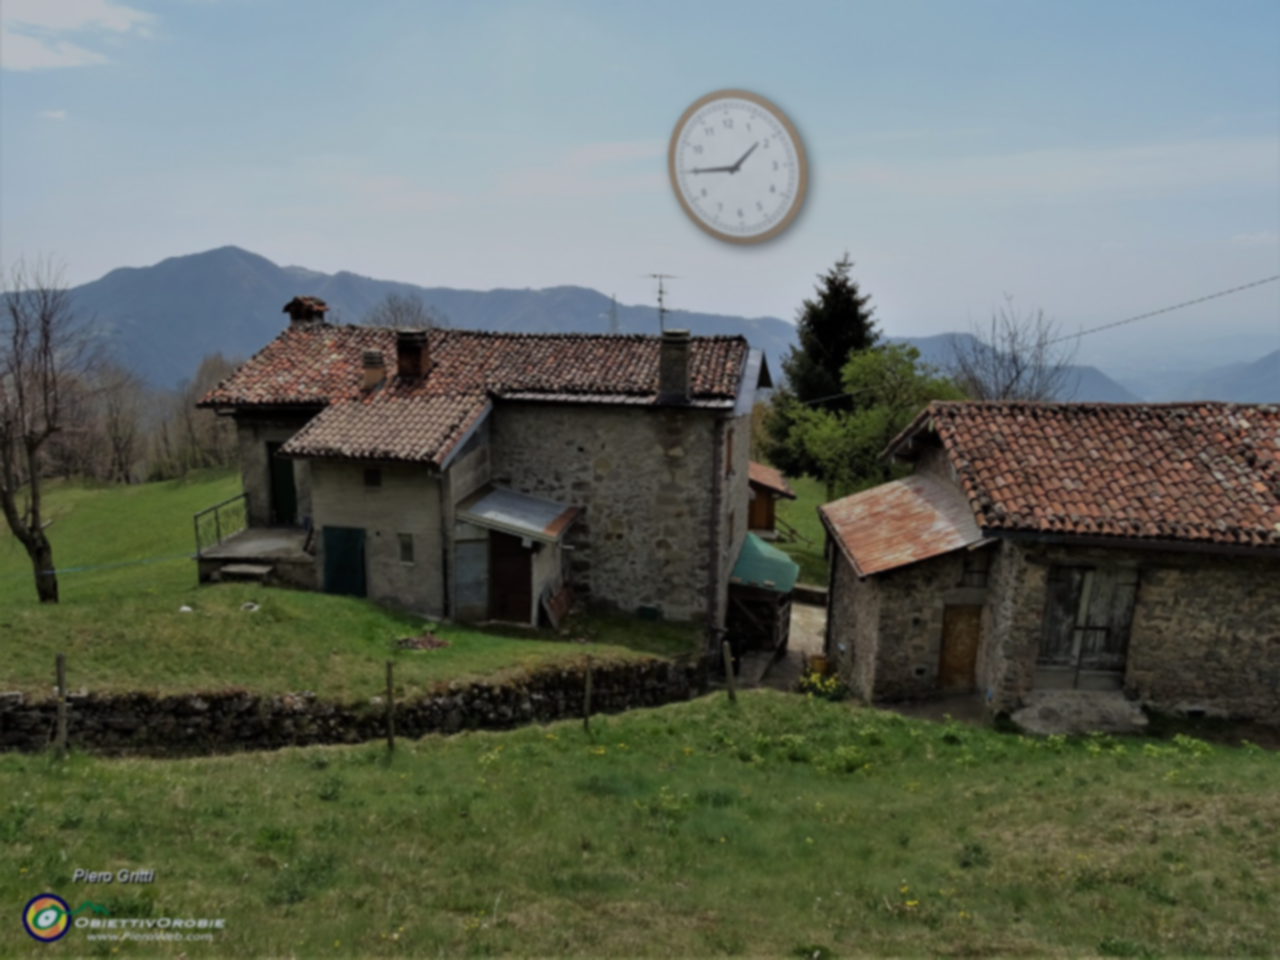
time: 1:45
